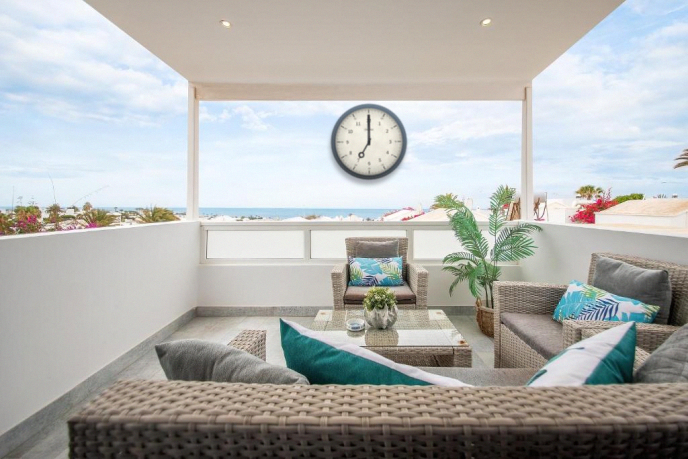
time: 7:00
